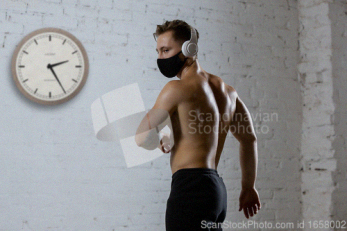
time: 2:25
